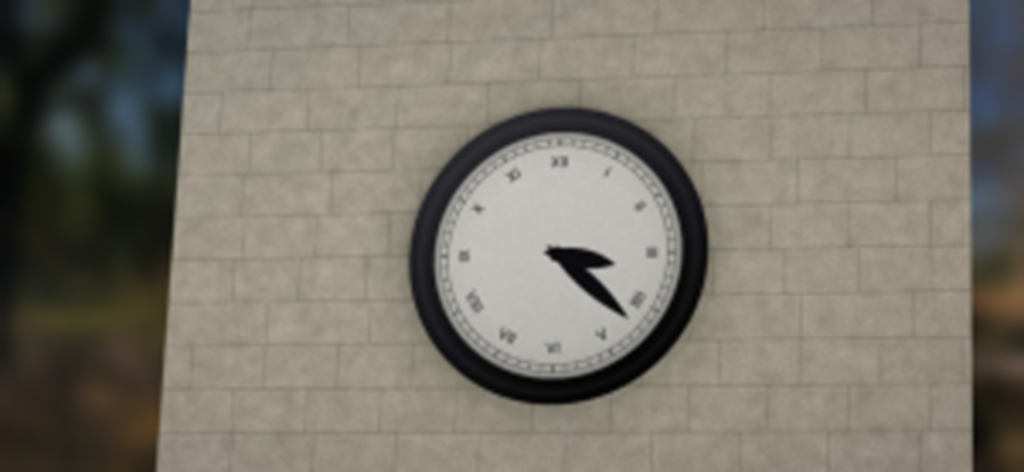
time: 3:22
